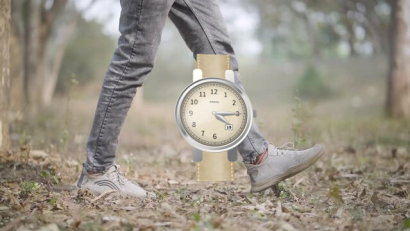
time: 4:15
